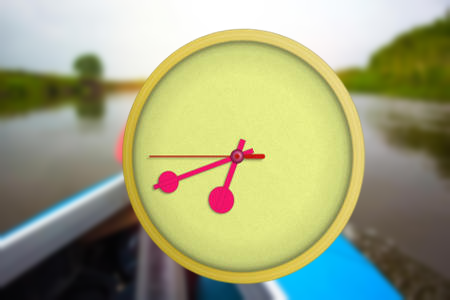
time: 6:41:45
